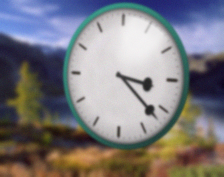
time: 3:22
